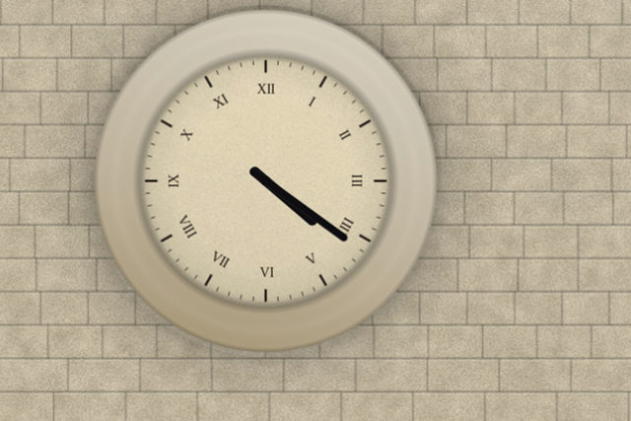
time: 4:21
